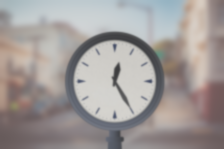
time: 12:25
